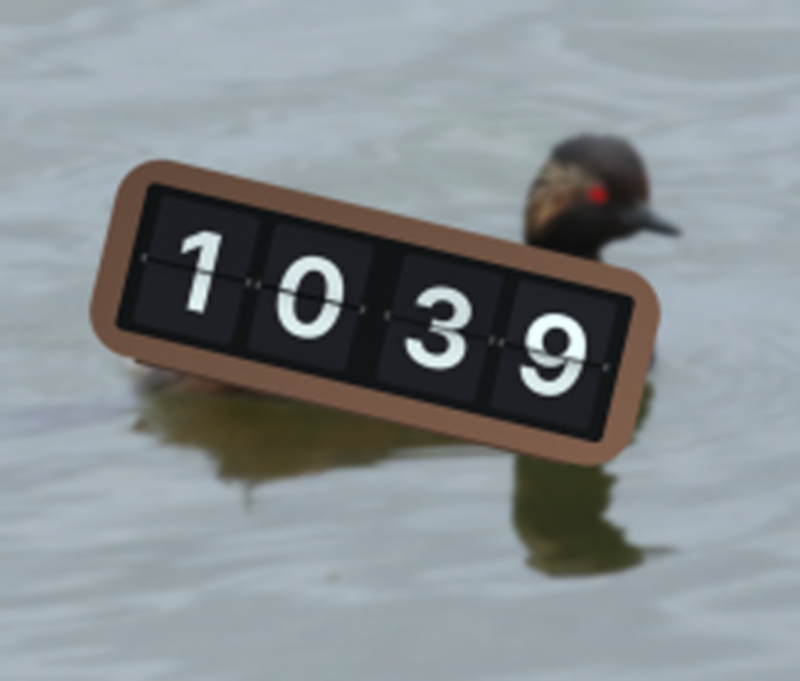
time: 10:39
